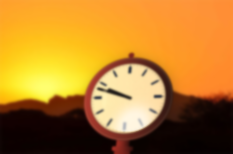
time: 9:48
